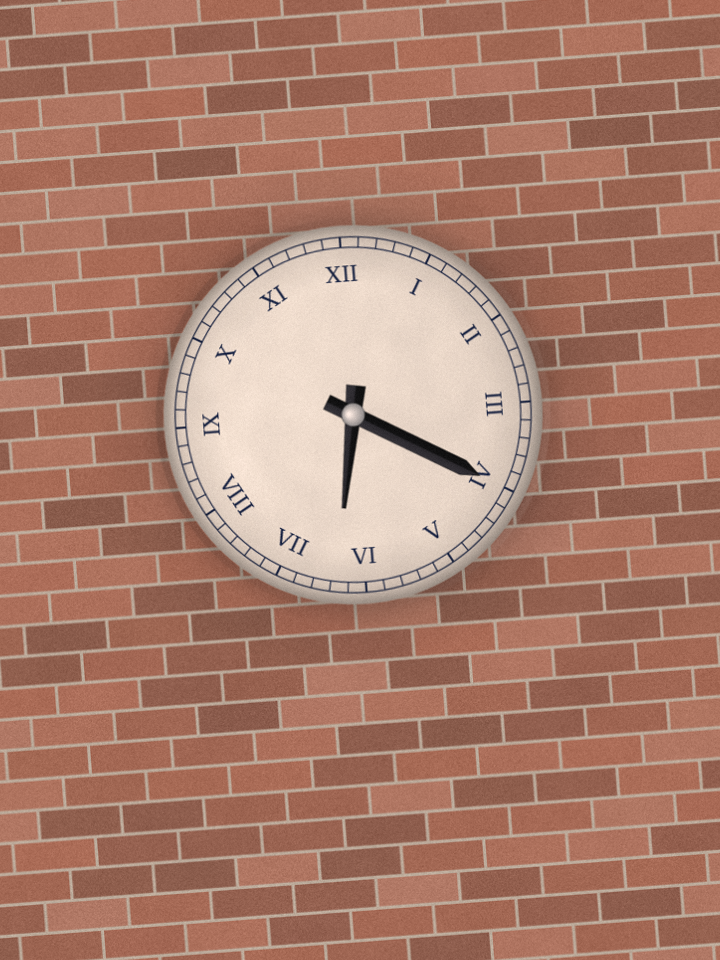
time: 6:20
